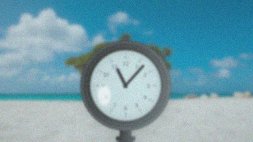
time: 11:07
